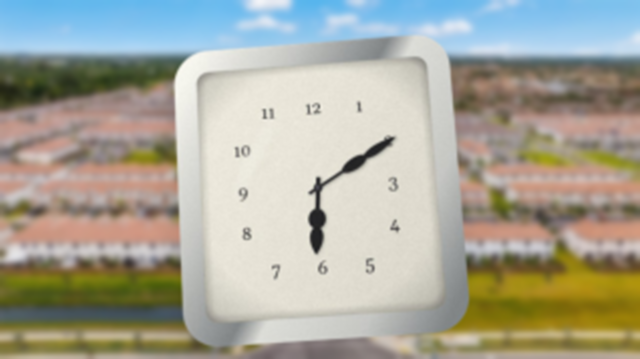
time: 6:10
